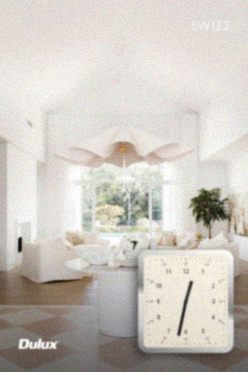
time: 12:32
